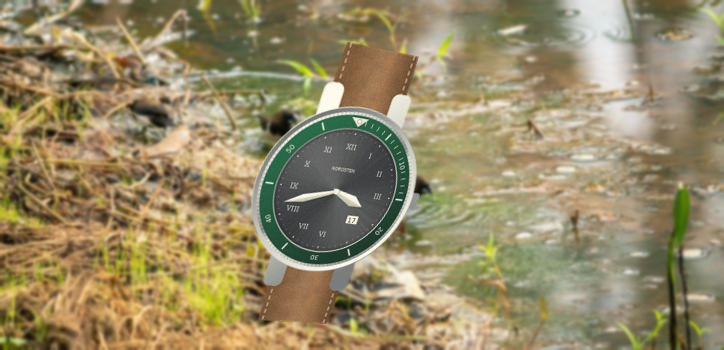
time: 3:42
